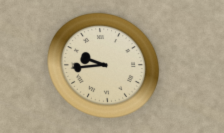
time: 9:44
